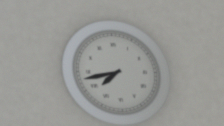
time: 7:43
